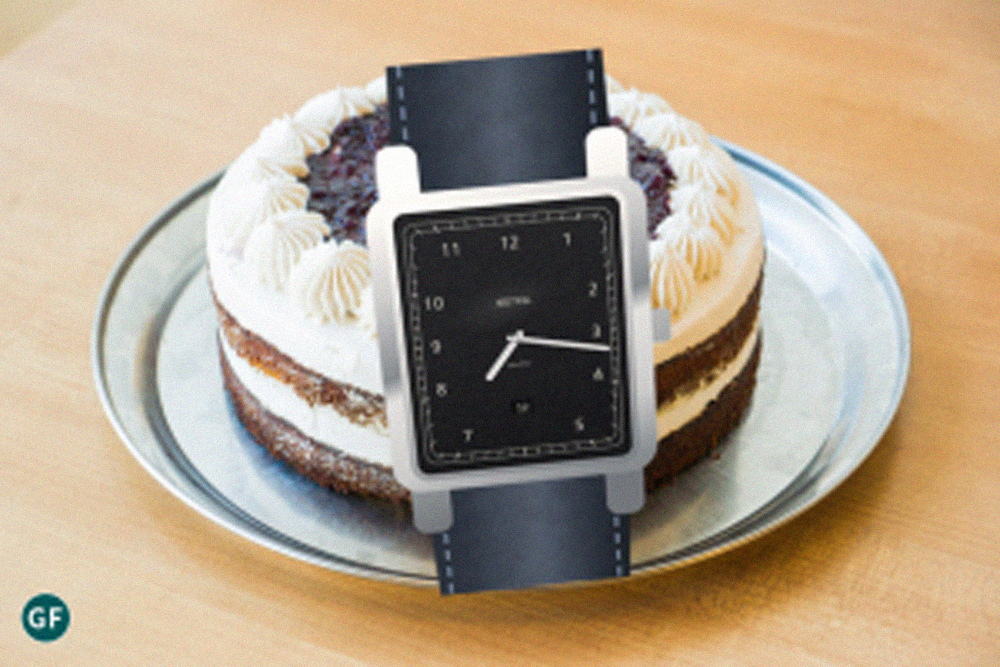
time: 7:17
